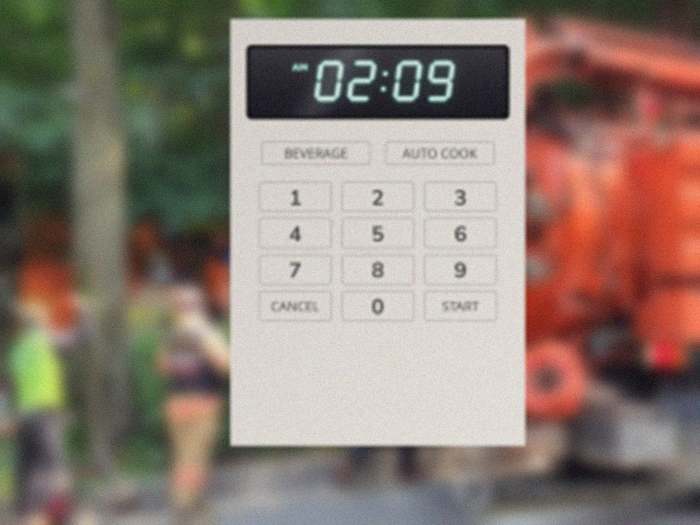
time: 2:09
